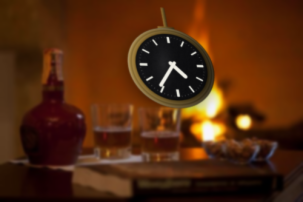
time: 4:36
